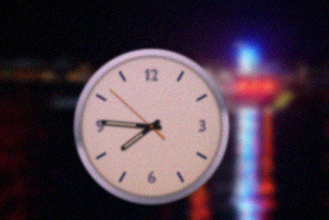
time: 7:45:52
